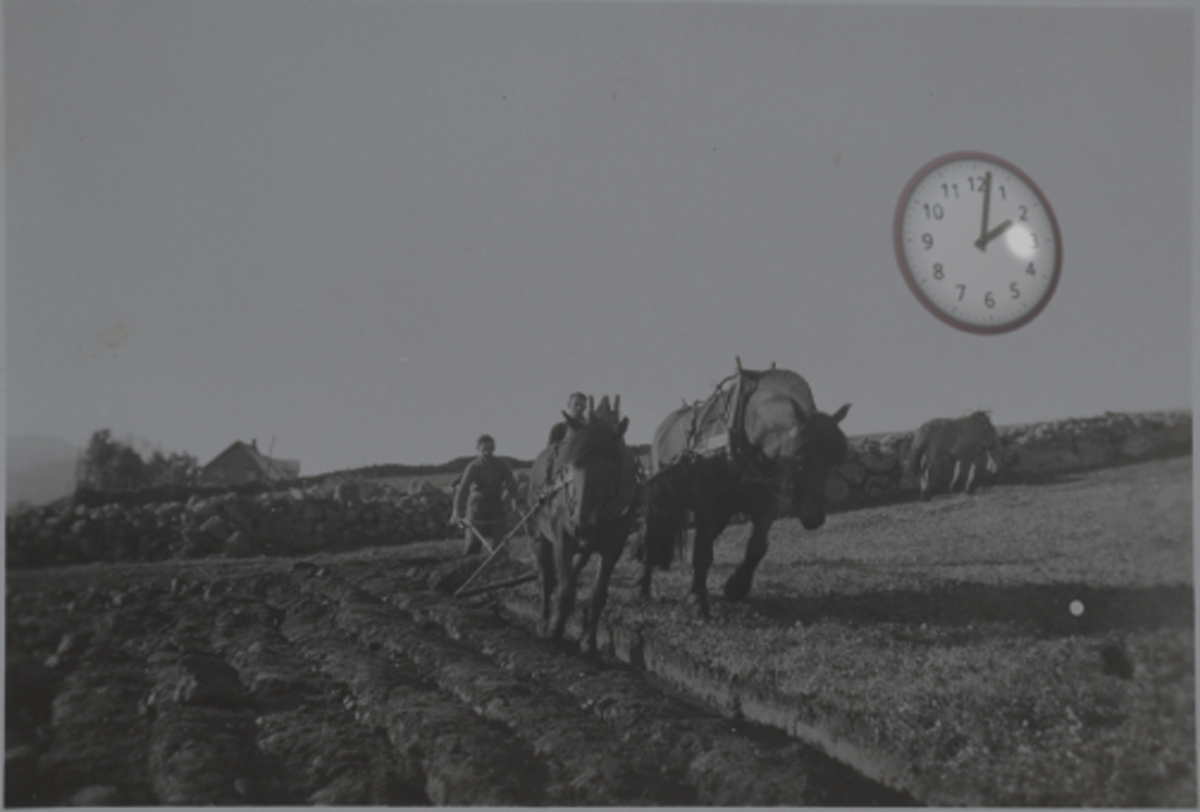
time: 2:02
